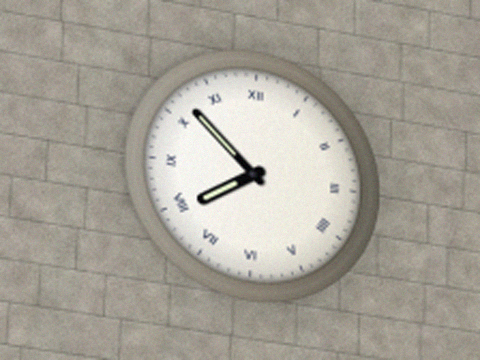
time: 7:52
